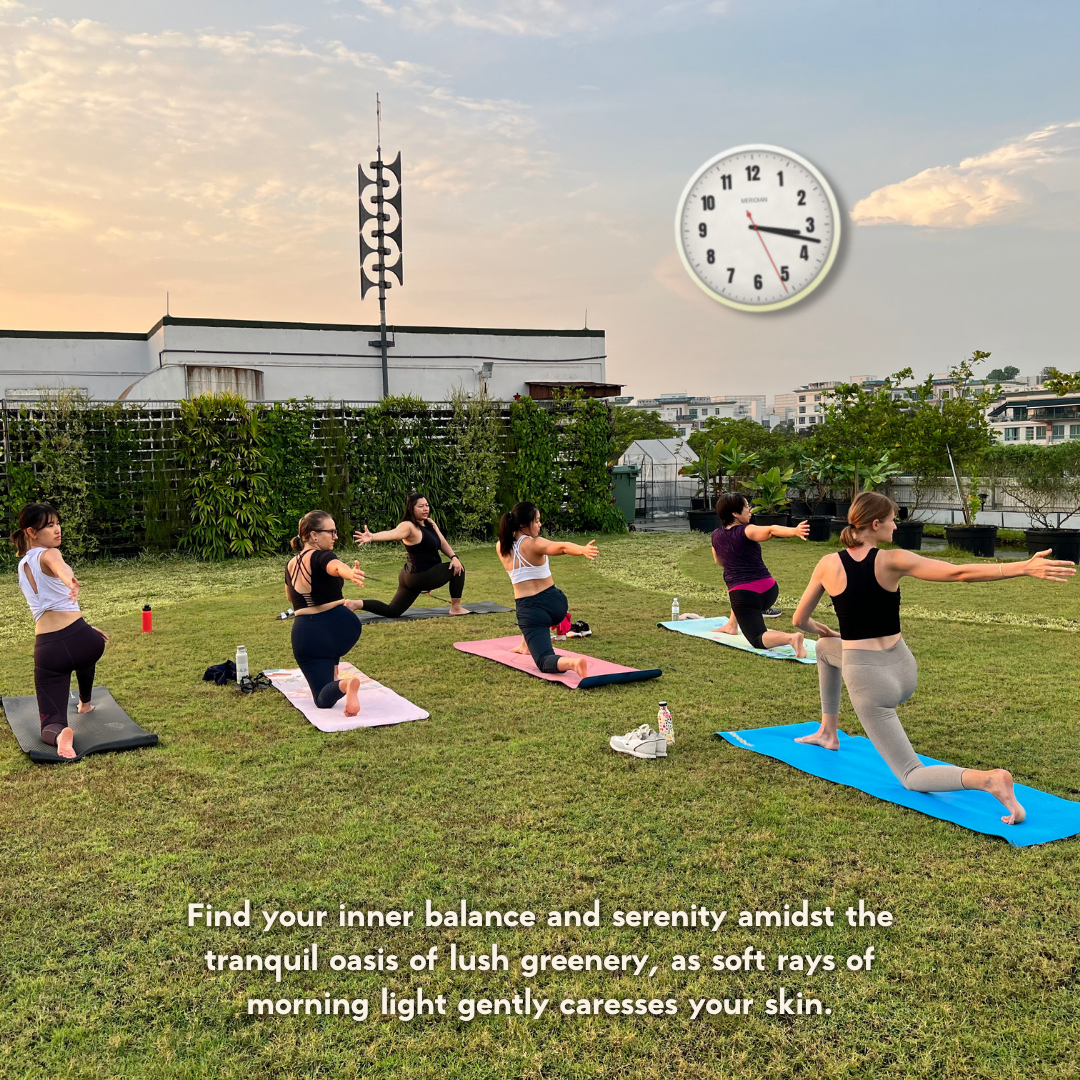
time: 3:17:26
